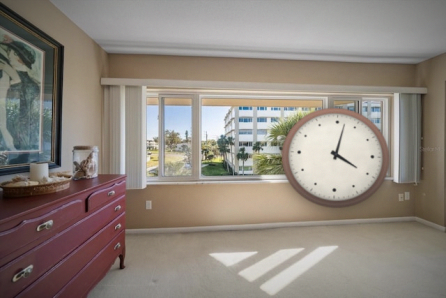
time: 4:02
